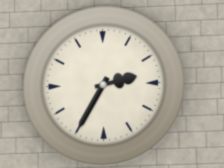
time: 2:35
